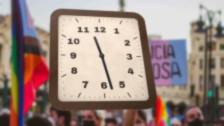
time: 11:28
